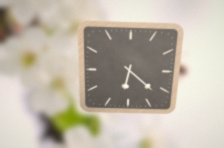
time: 6:22
